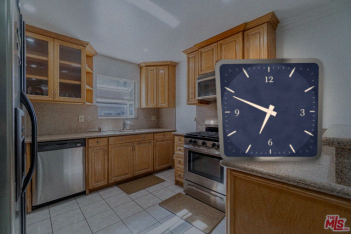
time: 6:49
